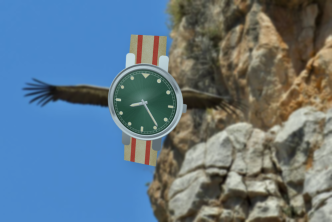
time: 8:24
